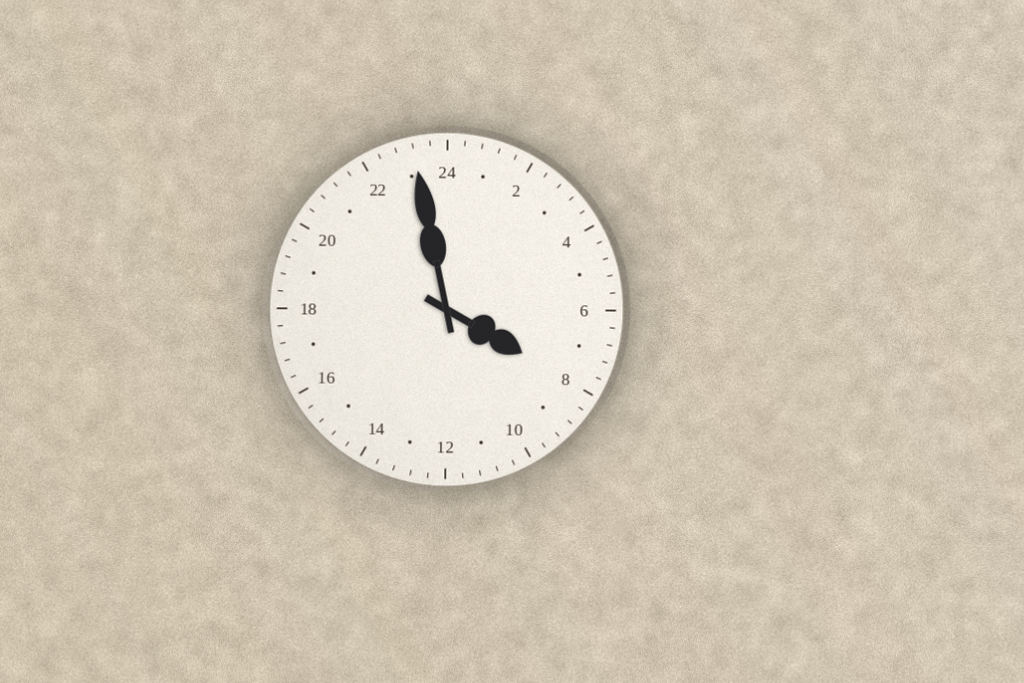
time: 7:58
